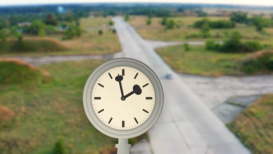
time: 1:58
